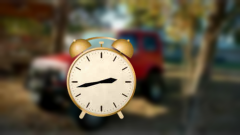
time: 2:43
